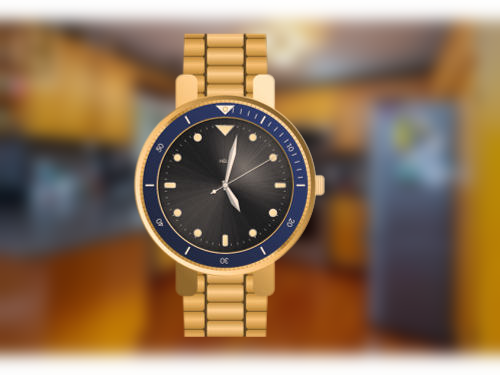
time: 5:02:10
